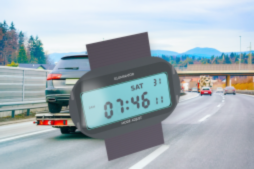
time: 7:46
